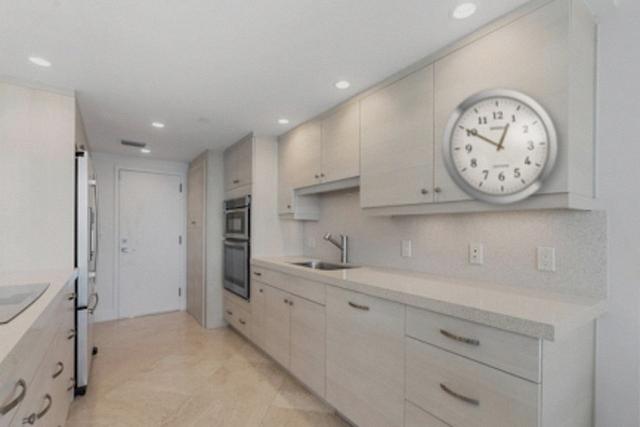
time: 12:50
